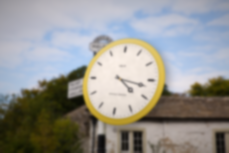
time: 4:17
